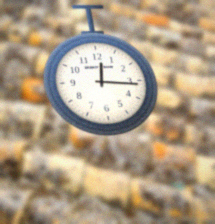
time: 12:16
